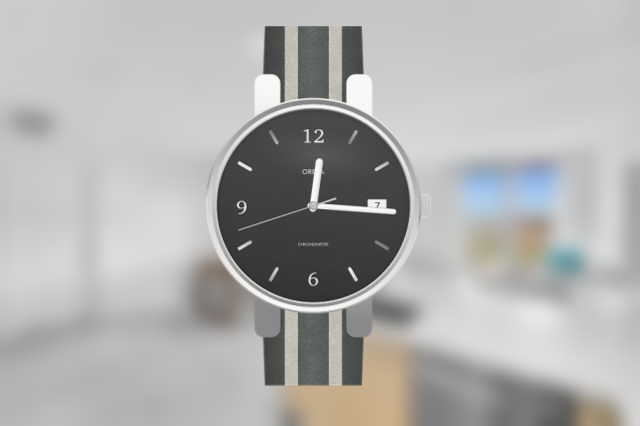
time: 12:15:42
